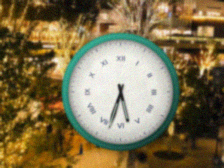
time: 5:33
